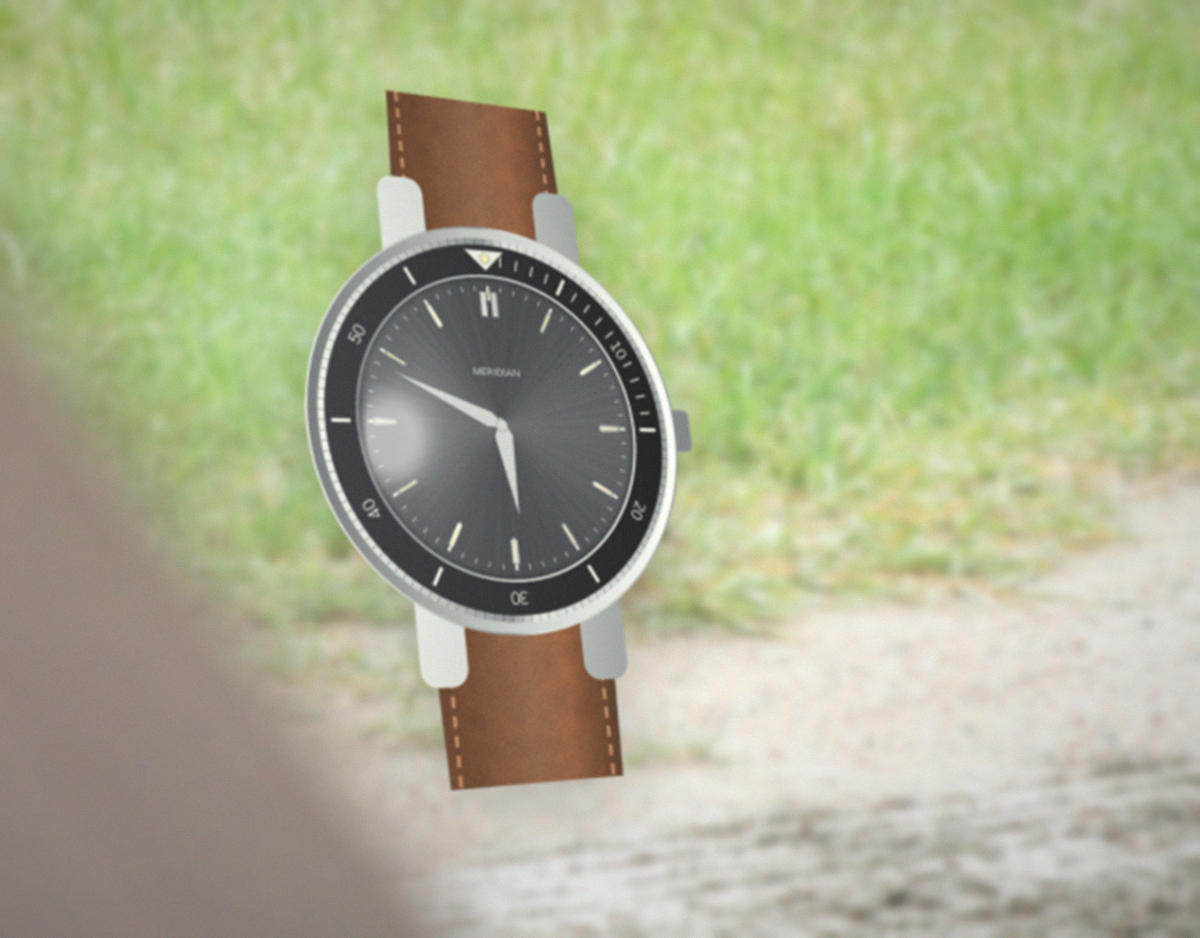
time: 5:49
